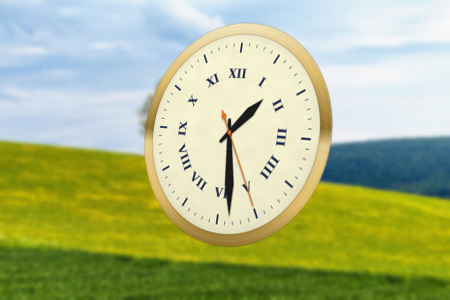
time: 1:28:25
